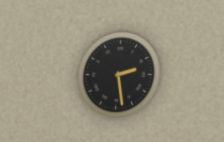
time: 2:28
